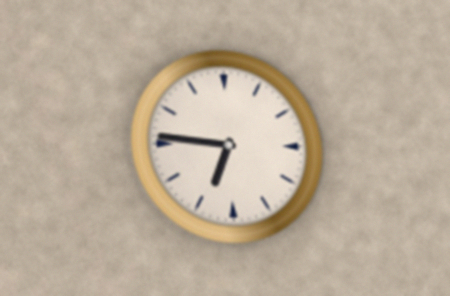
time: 6:46
